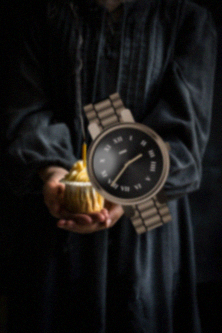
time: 2:40
